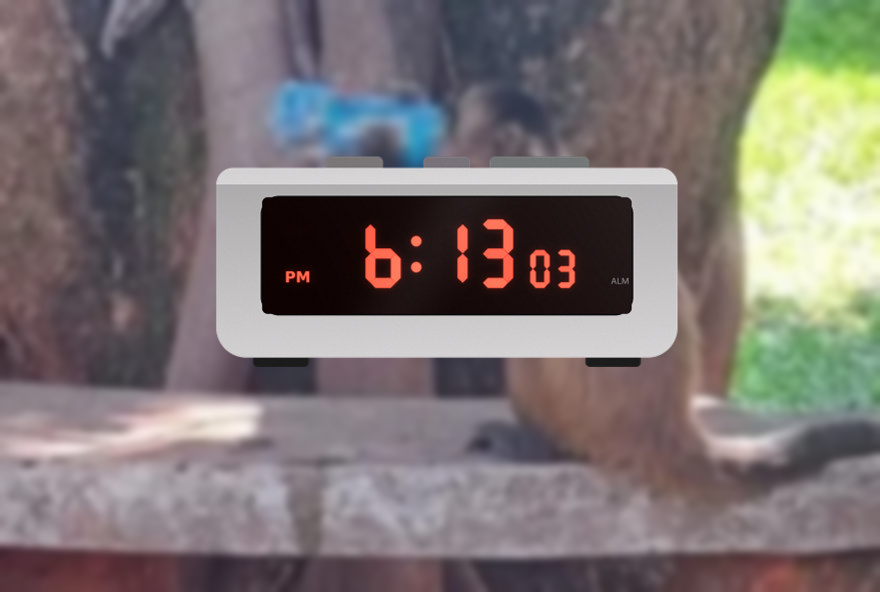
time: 6:13:03
